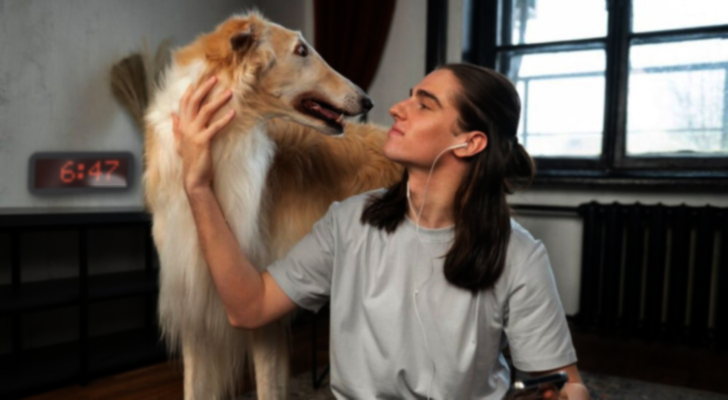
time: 6:47
